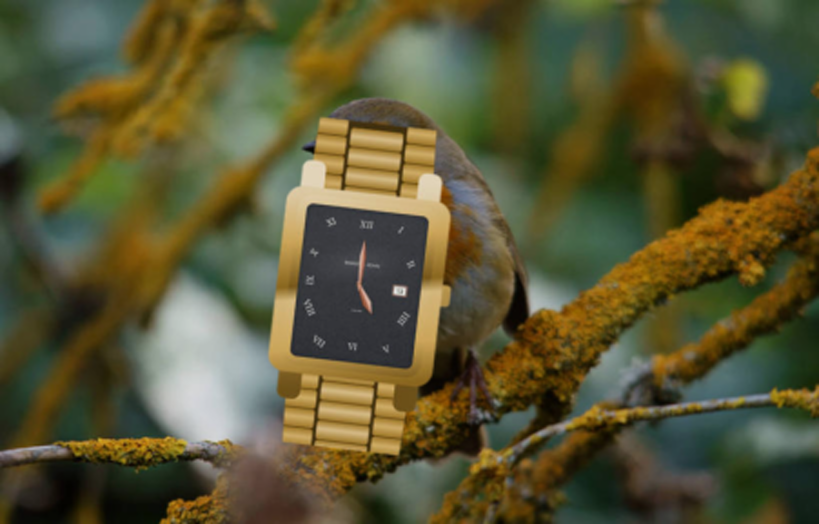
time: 5:00
